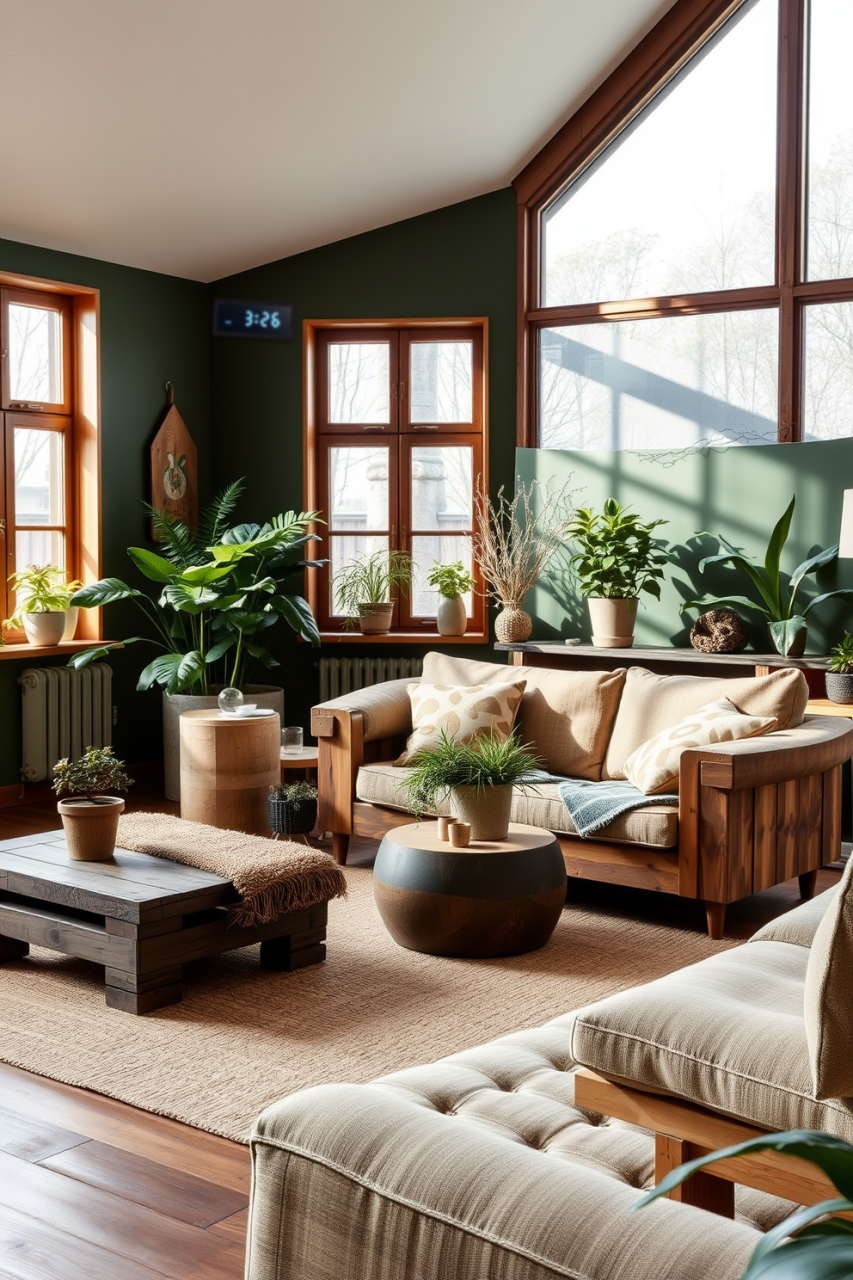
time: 3:26
